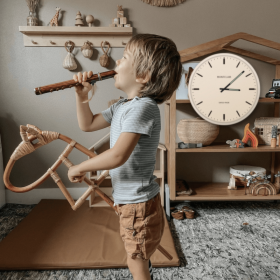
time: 3:08
